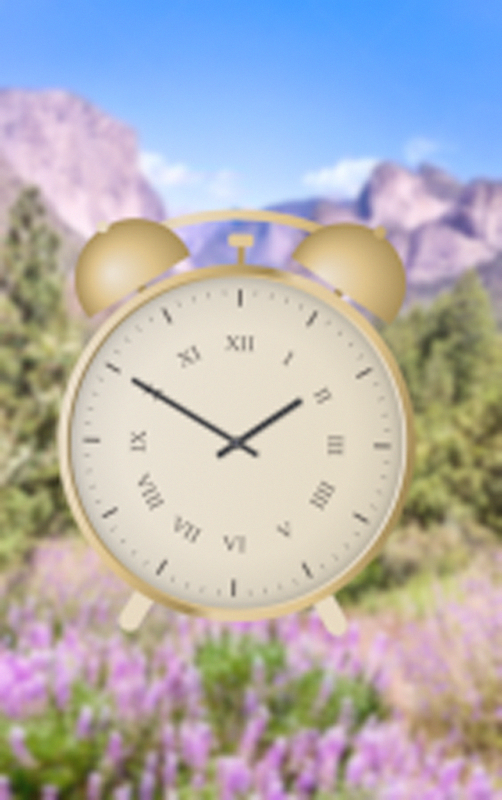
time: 1:50
